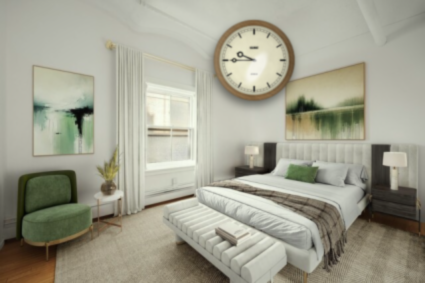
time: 9:45
